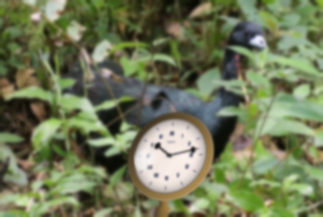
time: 10:13
